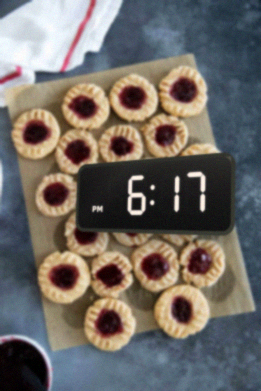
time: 6:17
